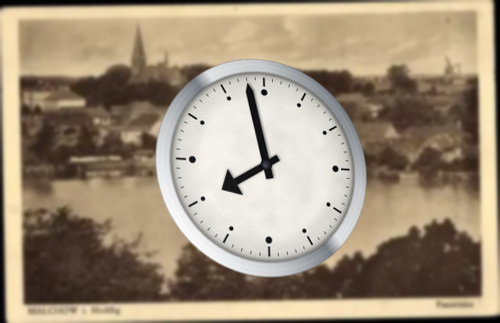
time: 7:58
